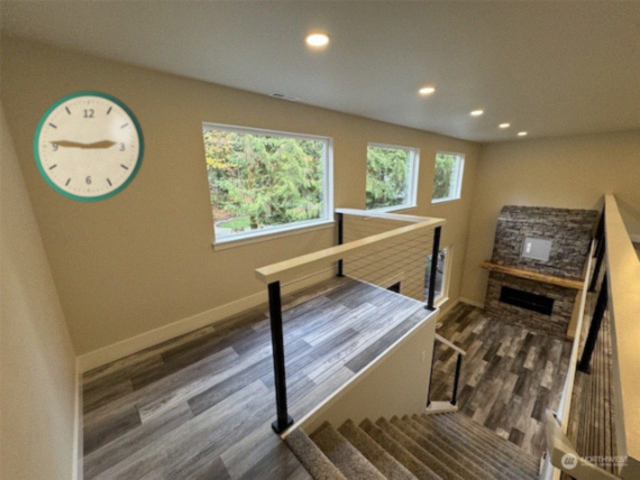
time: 2:46
